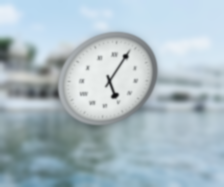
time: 5:04
